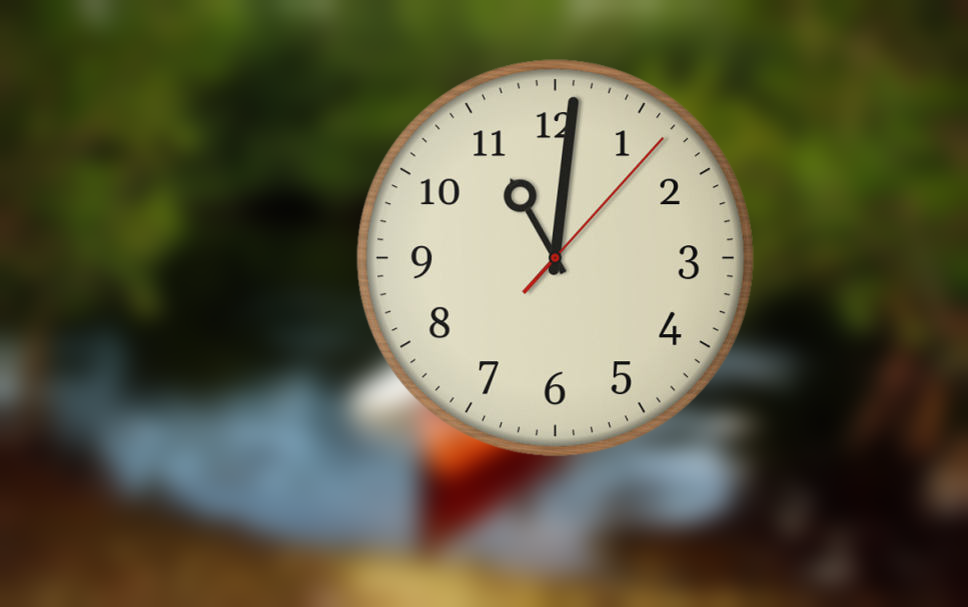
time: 11:01:07
